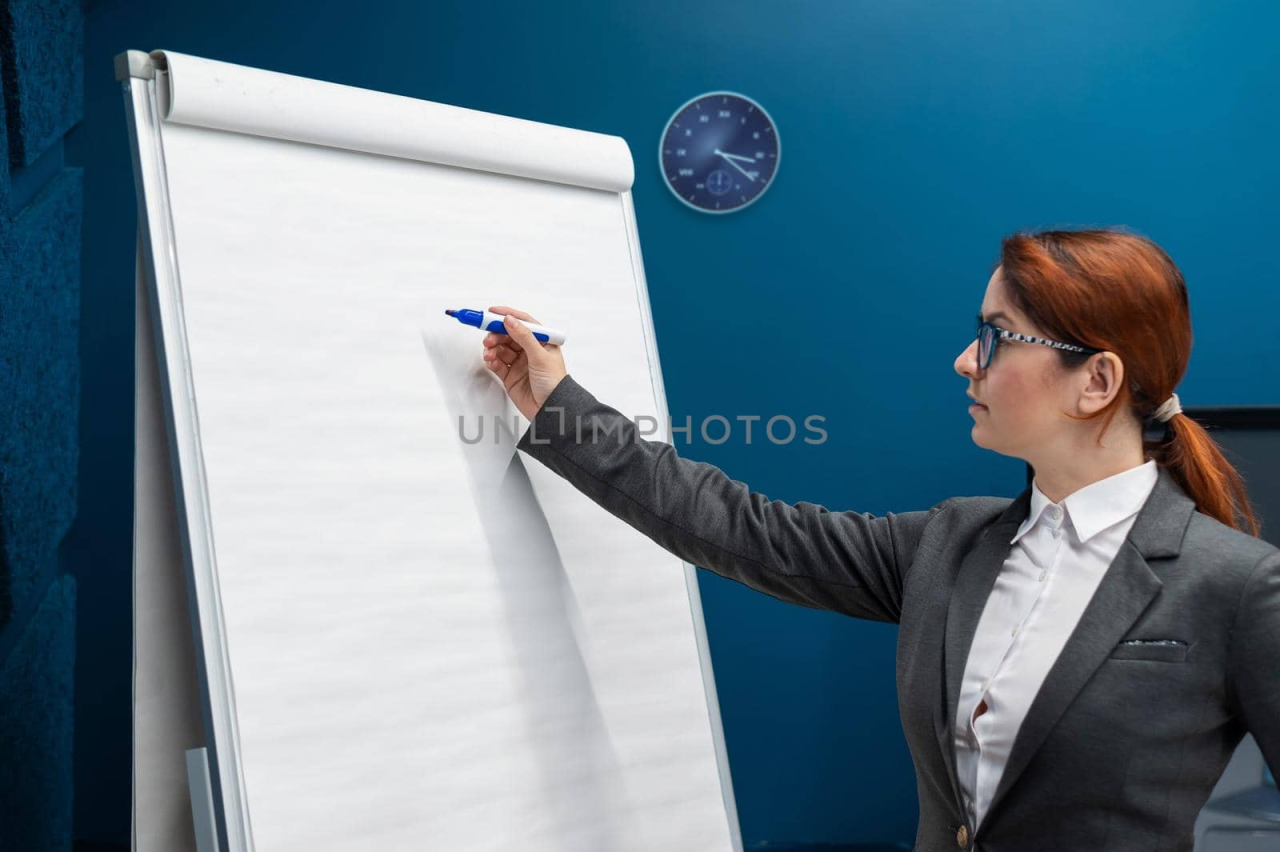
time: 3:21
